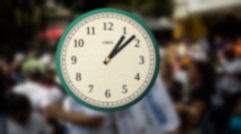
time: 1:08
